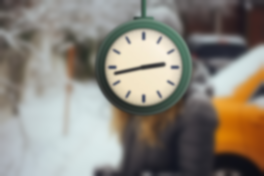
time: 2:43
